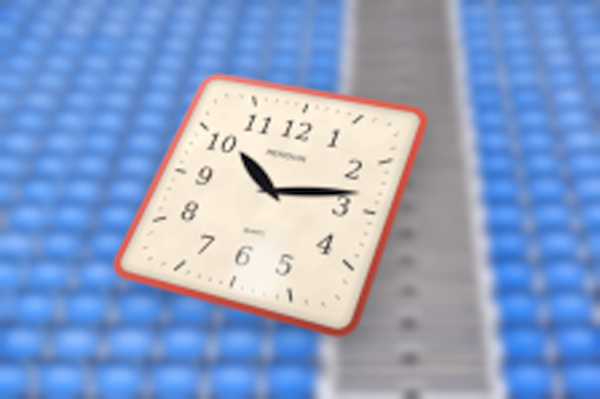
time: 10:13
